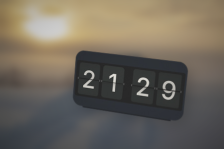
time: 21:29
